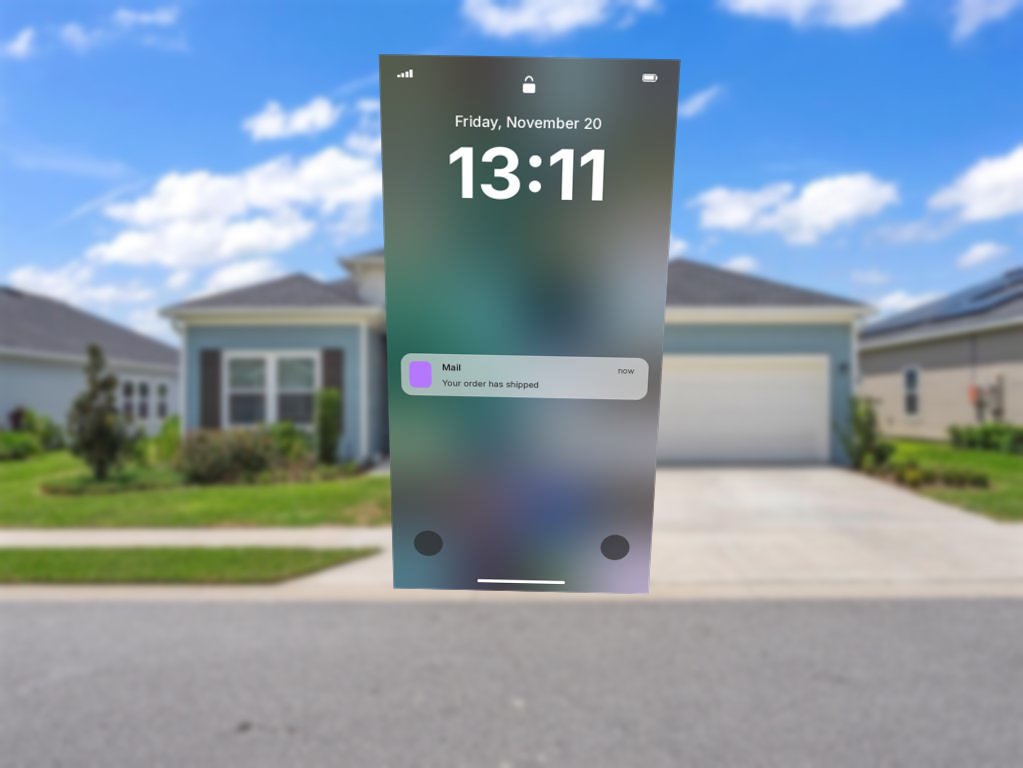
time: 13:11
